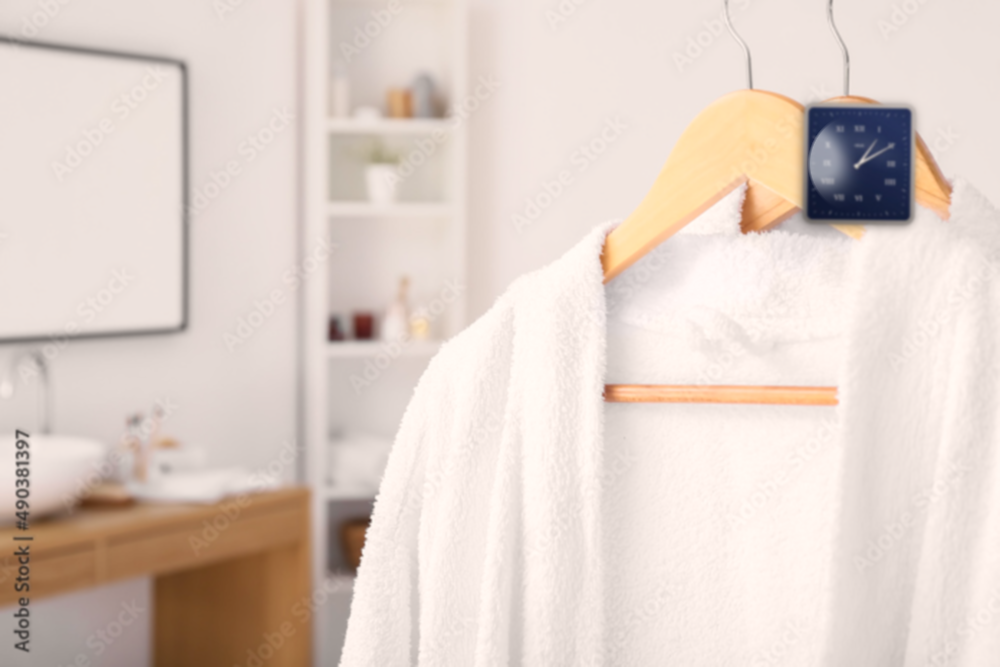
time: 1:10
